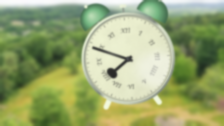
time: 7:49
